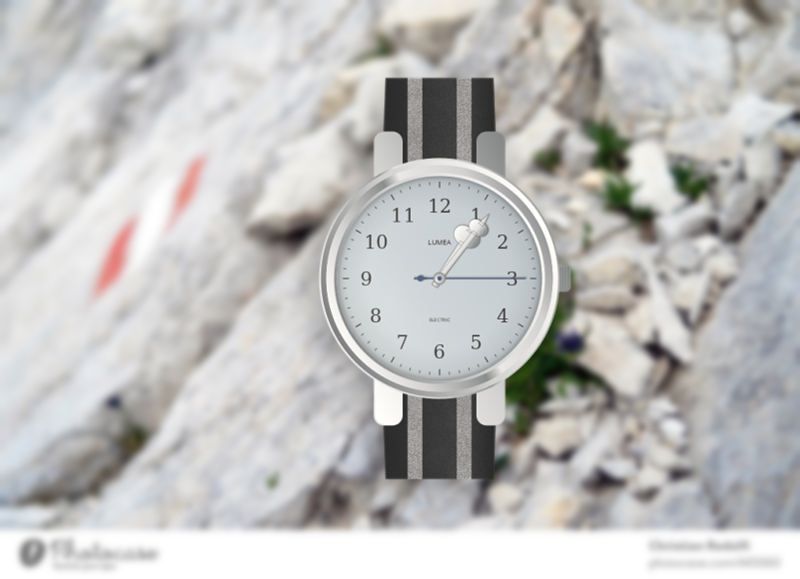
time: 1:06:15
